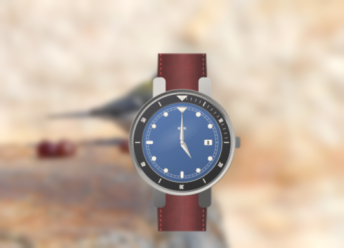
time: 5:00
